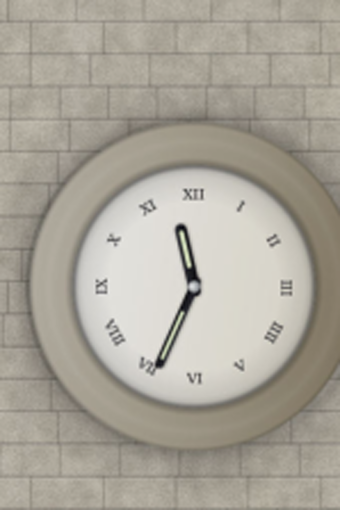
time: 11:34
